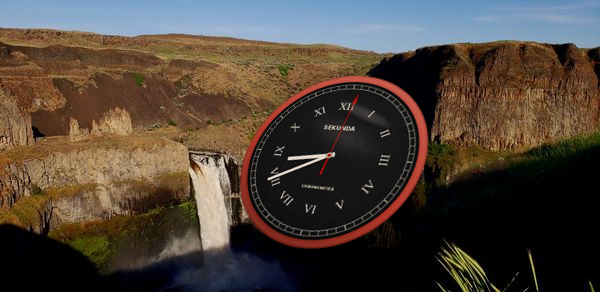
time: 8:40:01
